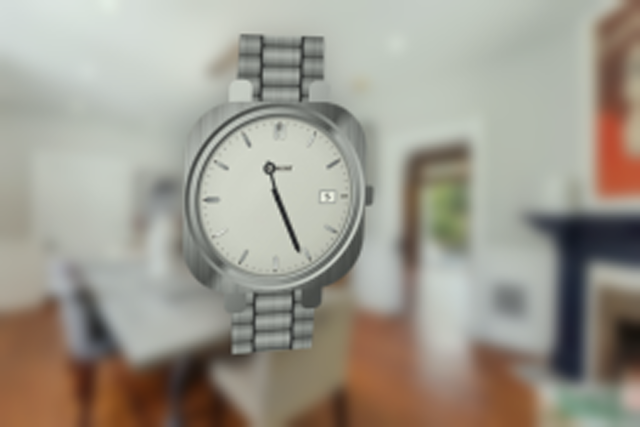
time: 11:26
